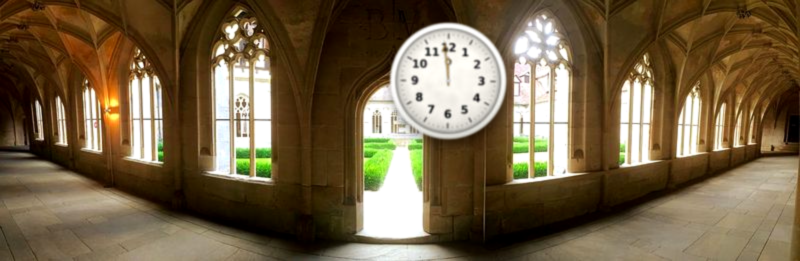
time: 11:59
